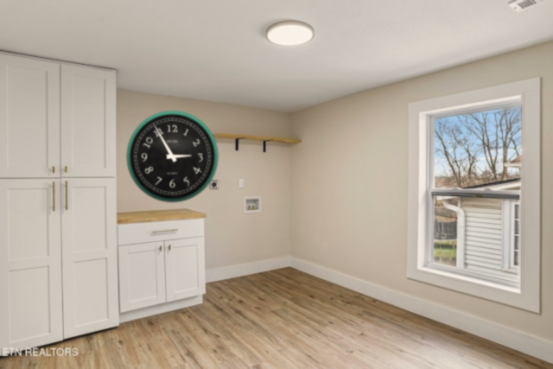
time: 2:55
